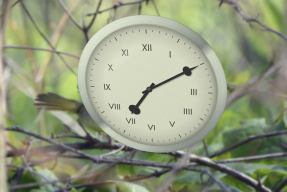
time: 7:10
